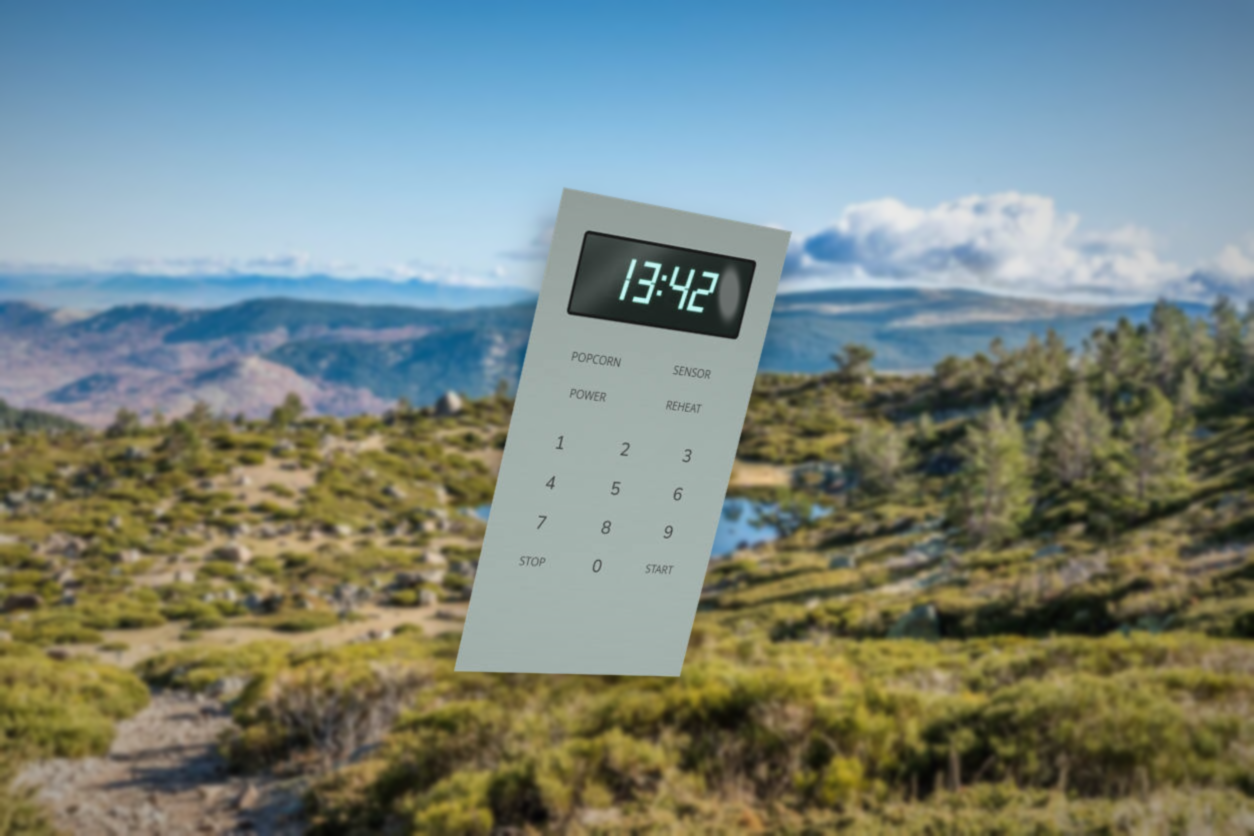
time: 13:42
